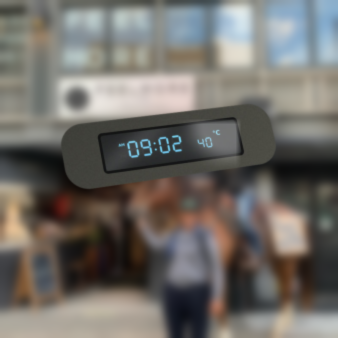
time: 9:02
